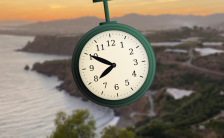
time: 7:50
